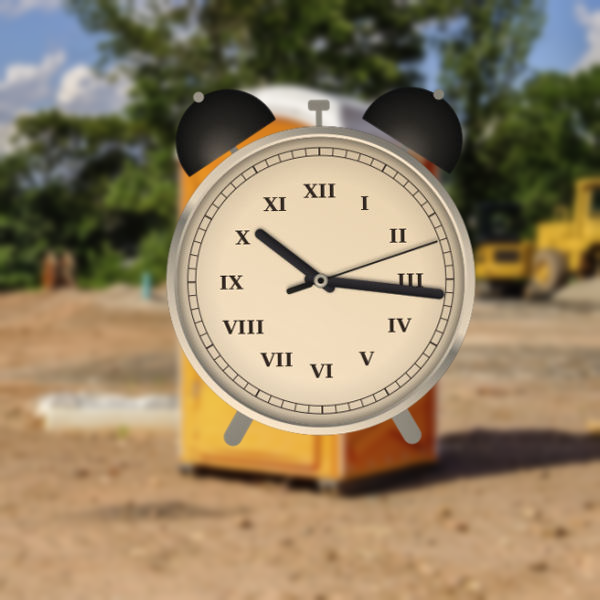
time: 10:16:12
